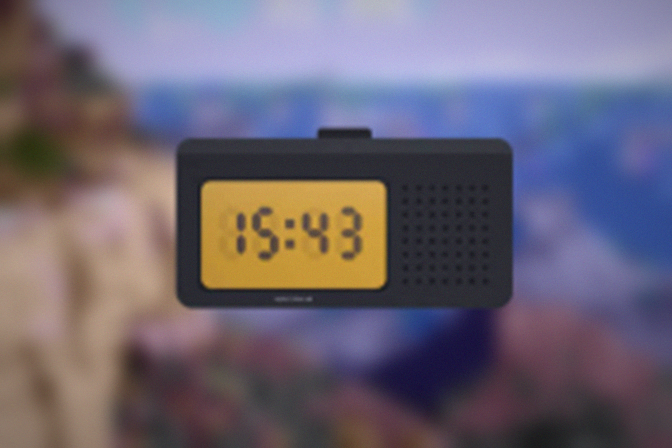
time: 15:43
